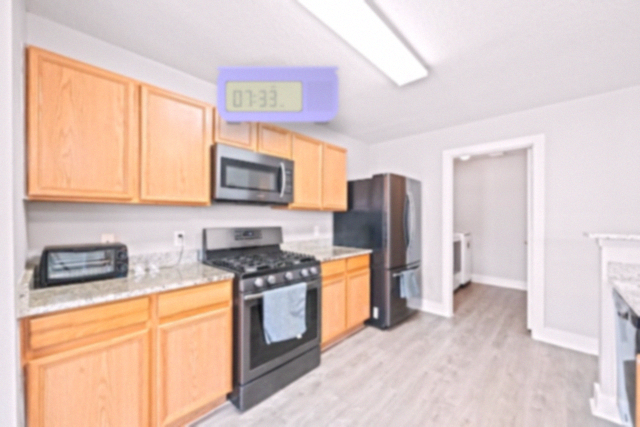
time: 7:33
